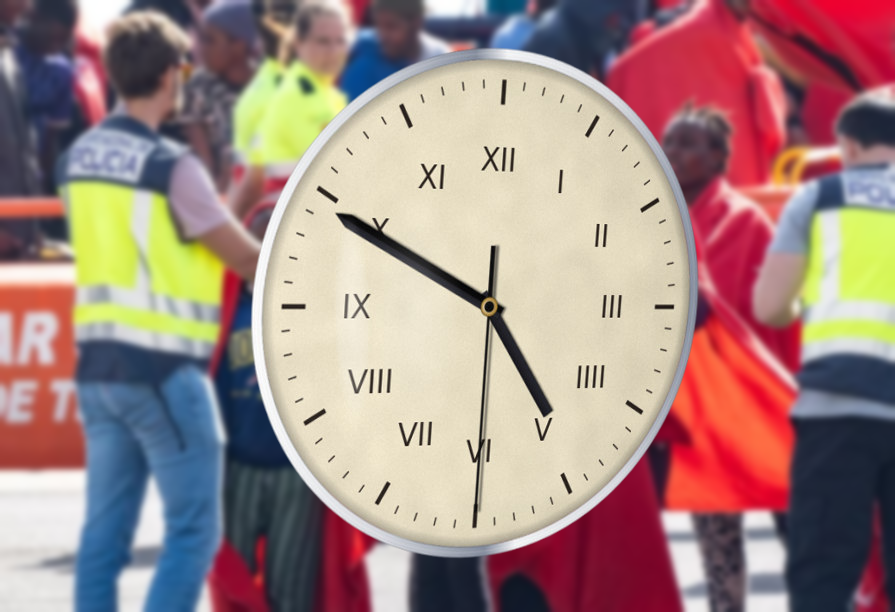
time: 4:49:30
